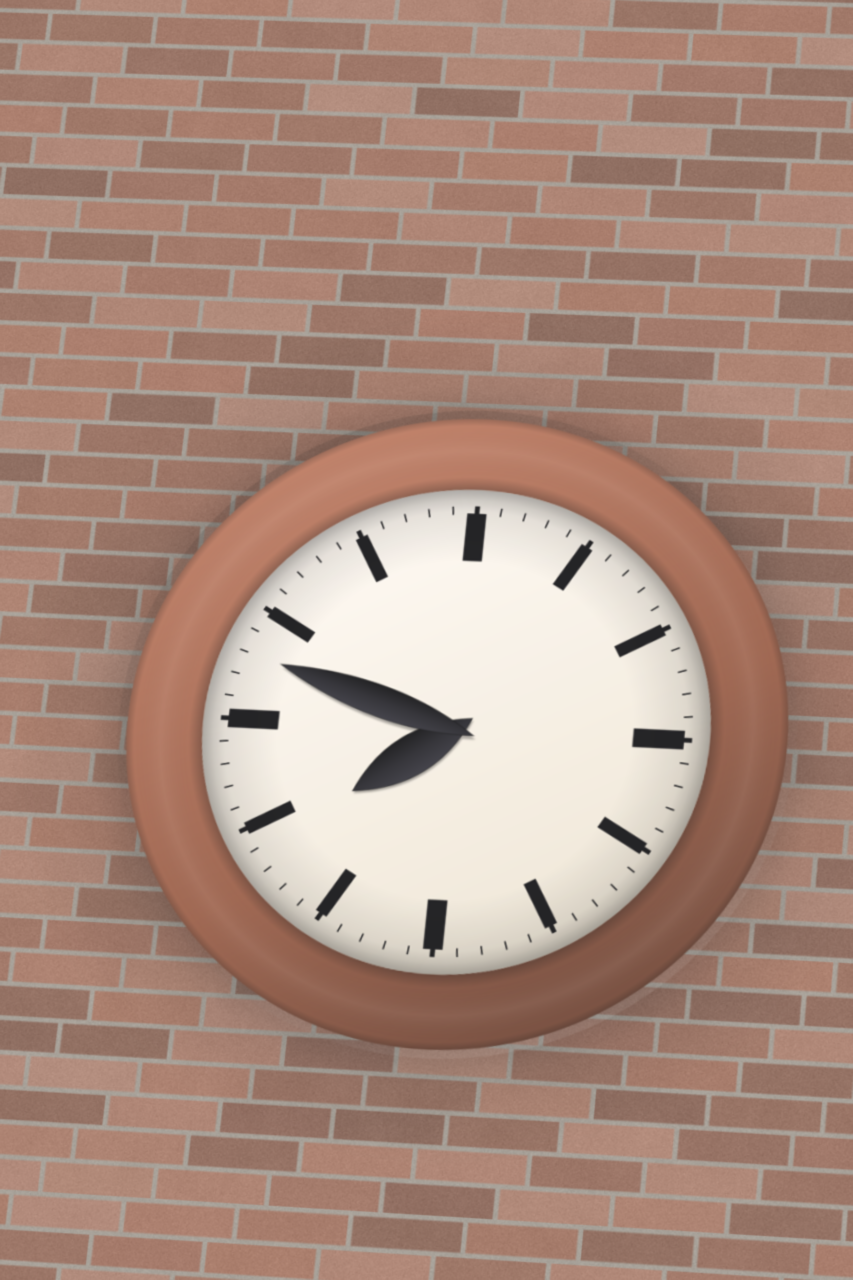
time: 7:48
